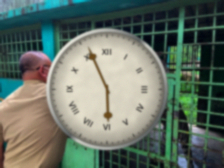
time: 5:56
